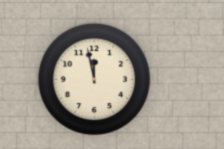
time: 11:58
